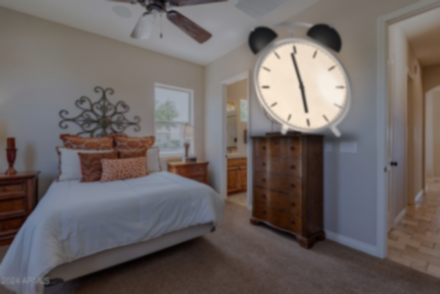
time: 5:59
